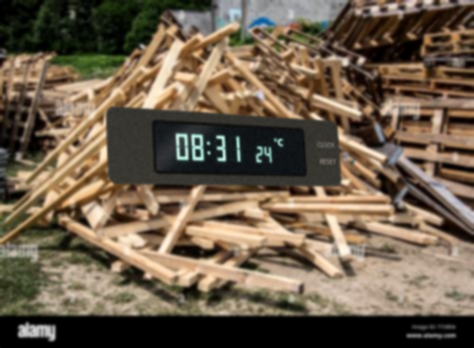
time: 8:31
